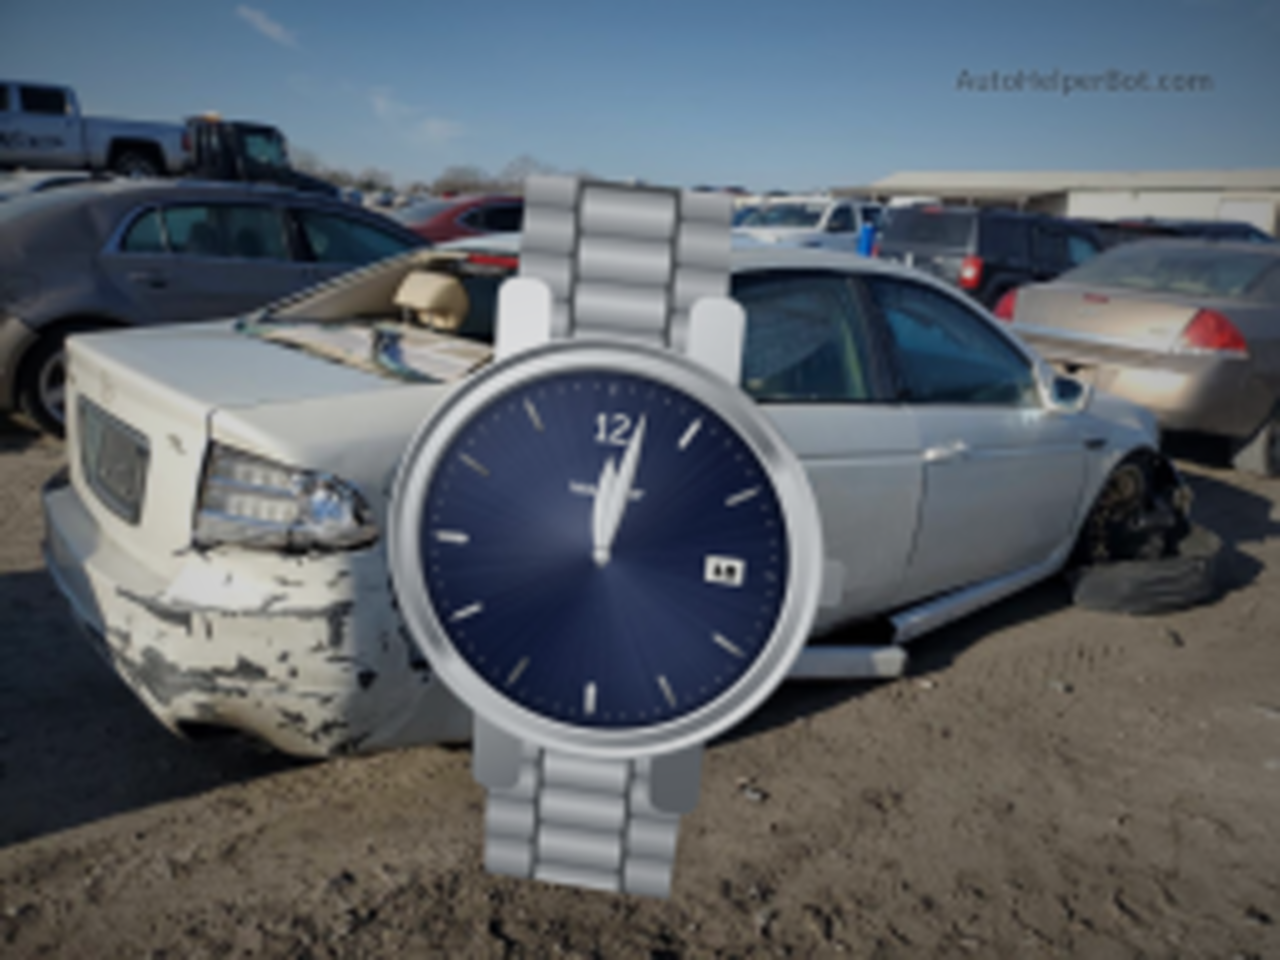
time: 12:02
